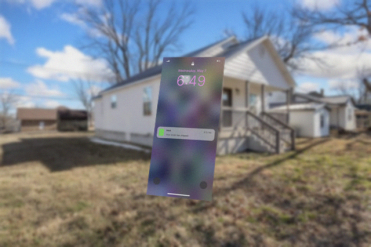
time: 6:49
